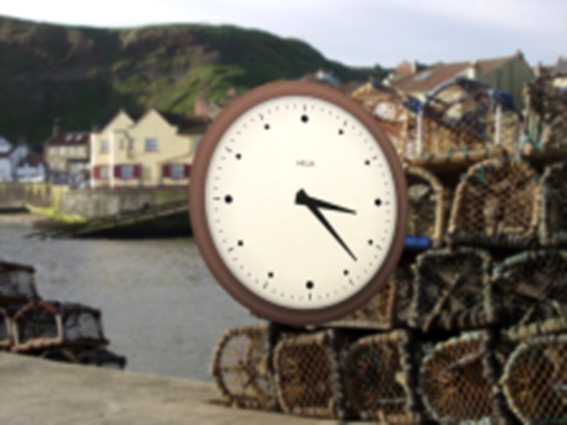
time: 3:23
